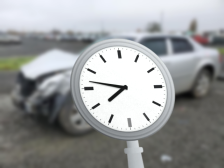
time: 7:47
